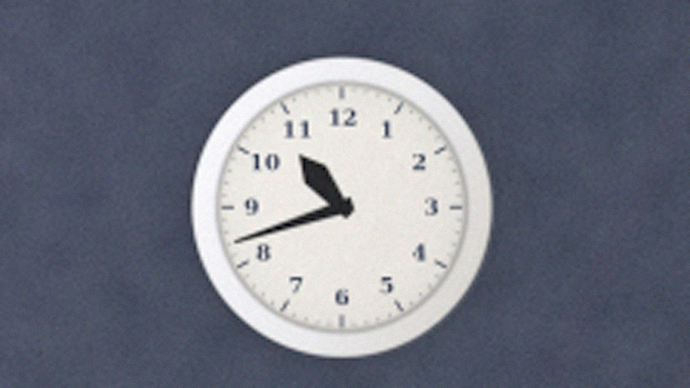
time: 10:42
